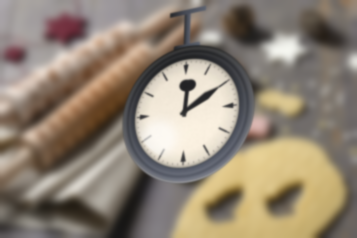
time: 12:10
